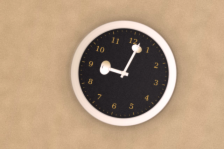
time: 9:02
